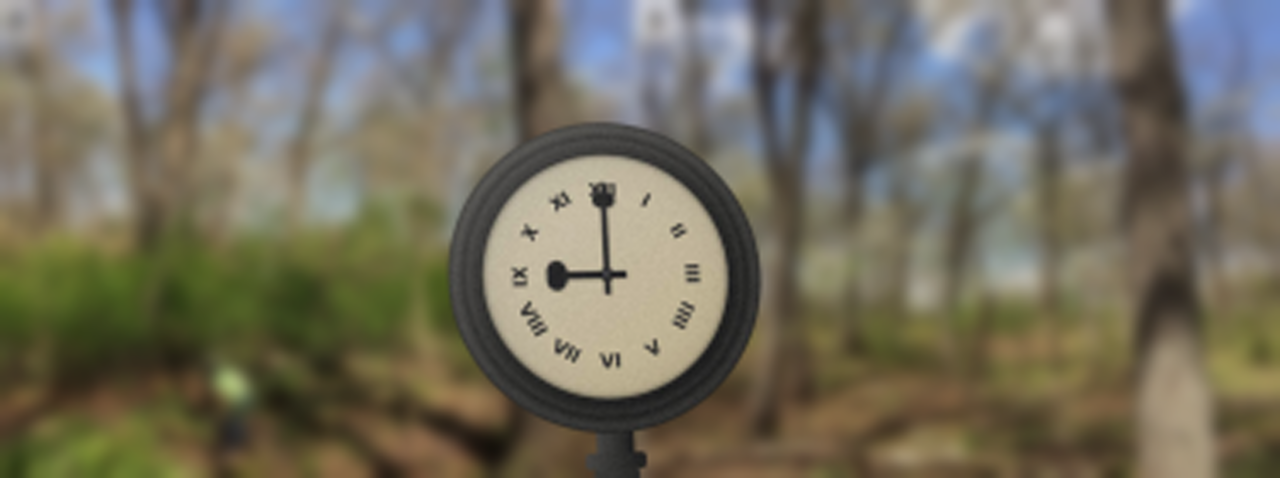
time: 9:00
